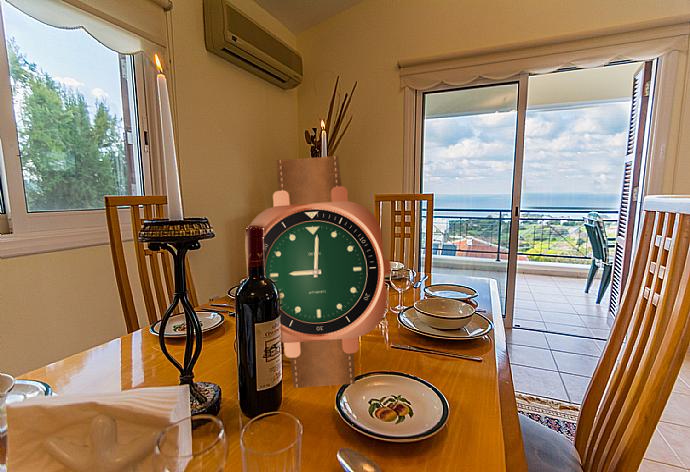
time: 9:01
